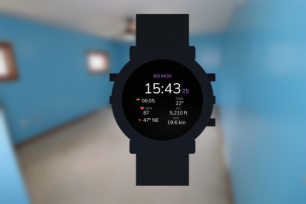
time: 15:43
